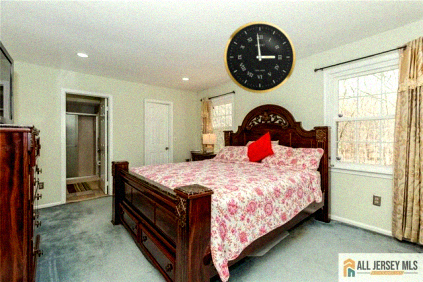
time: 2:59
